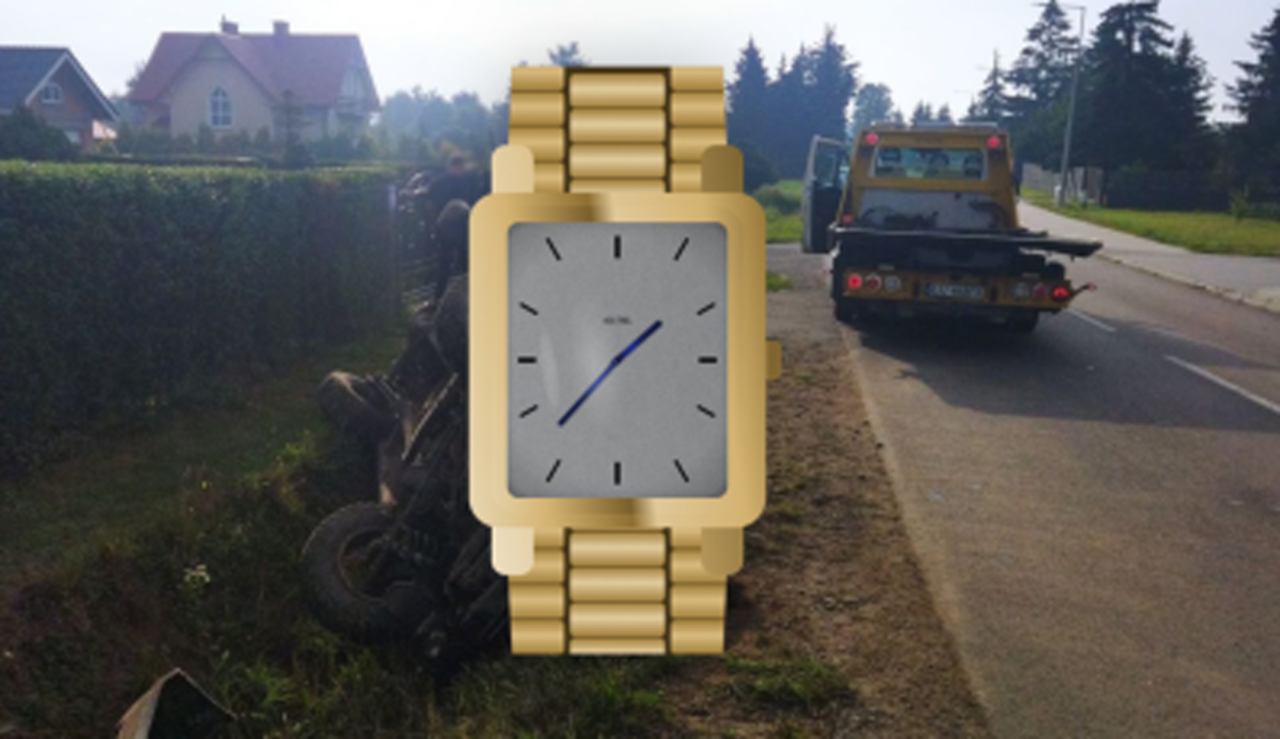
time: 1:37
